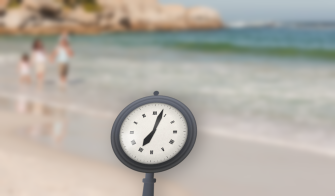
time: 7:03
